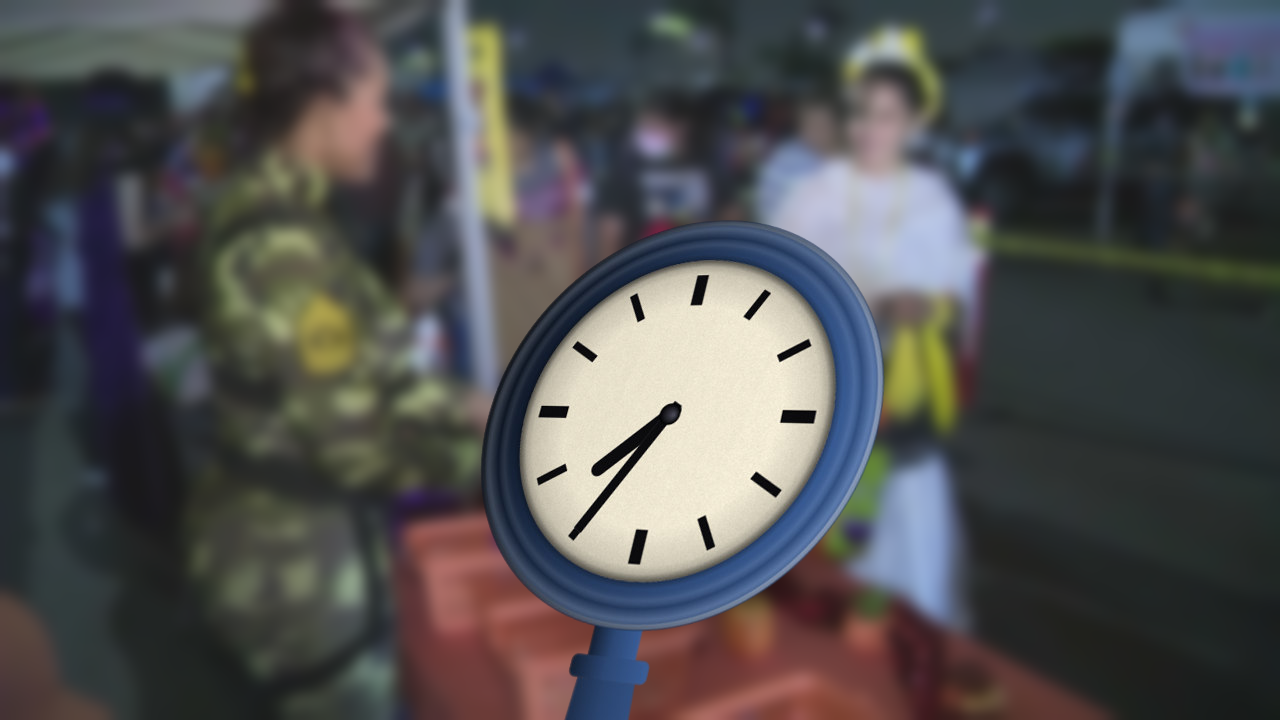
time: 7:35
